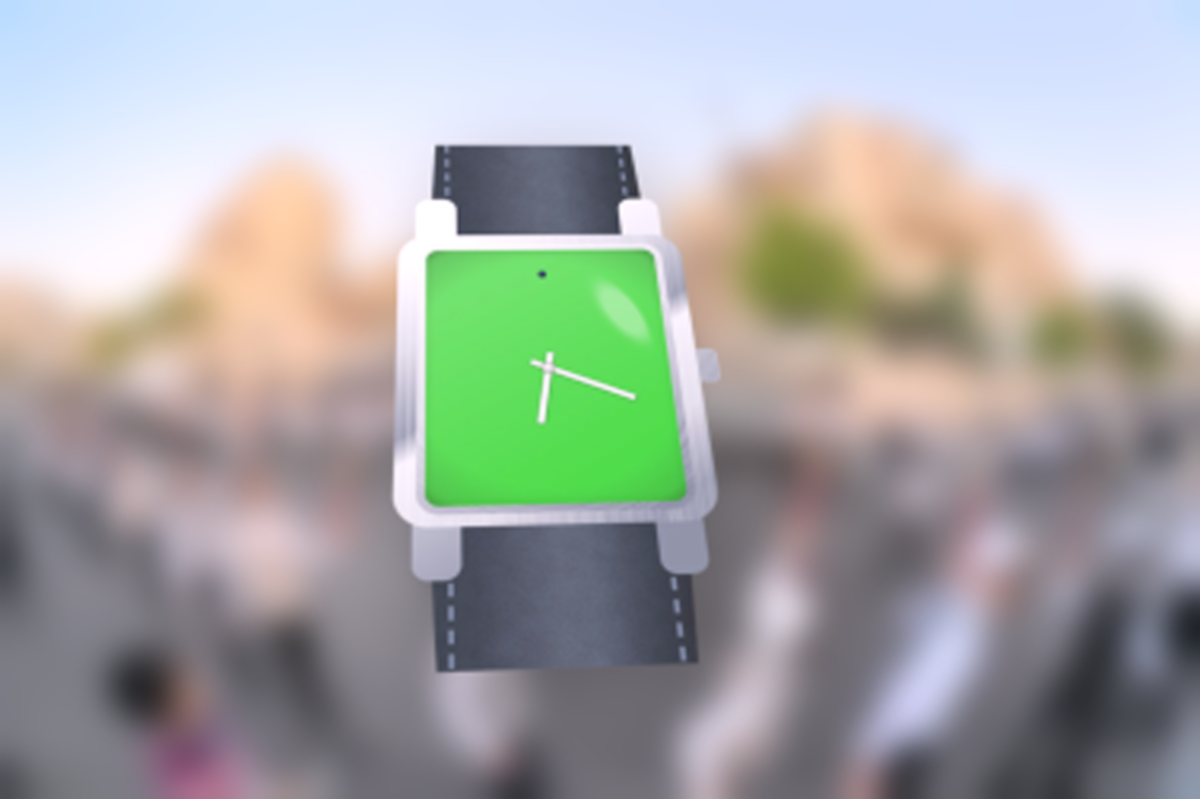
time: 6:19
